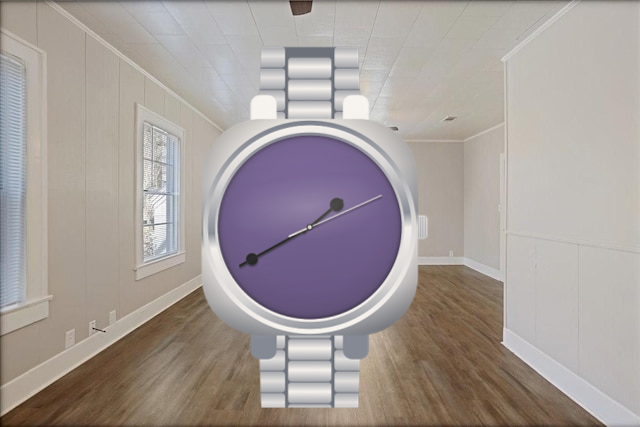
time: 1:40:11
